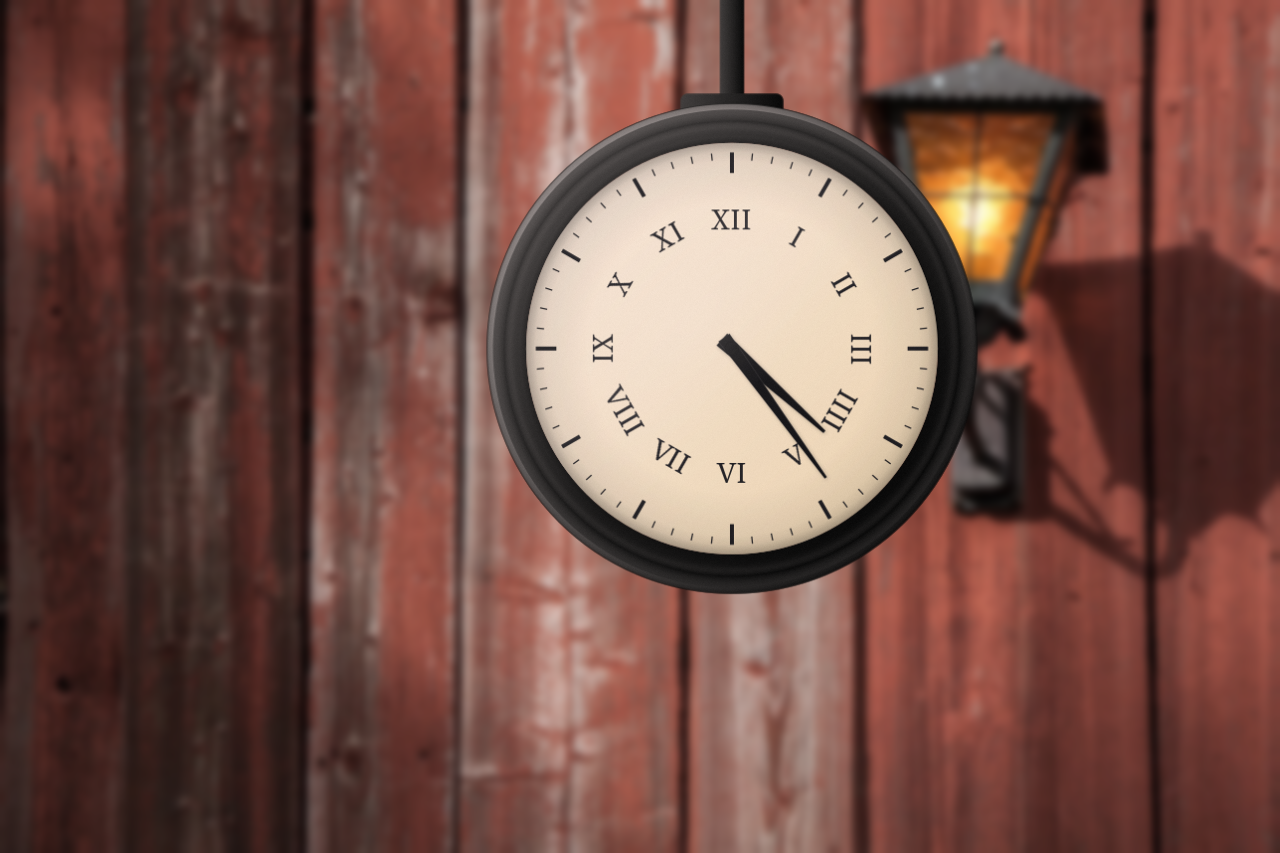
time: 4:24
